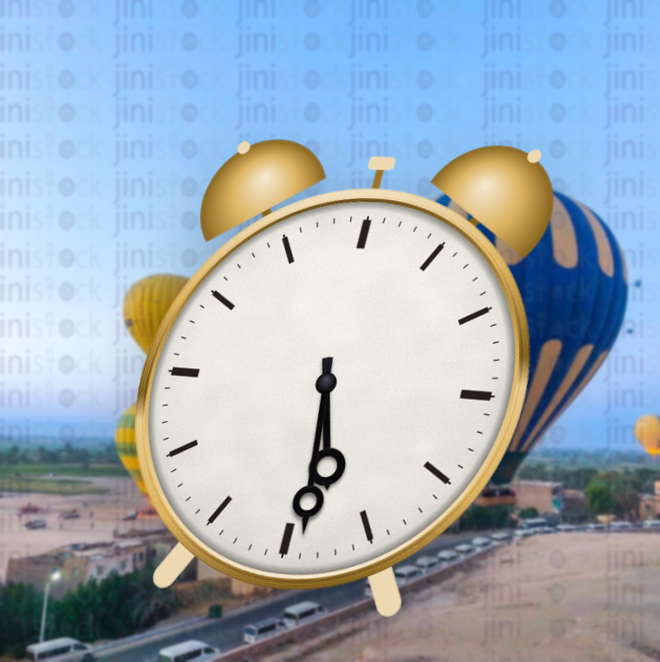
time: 5:29
